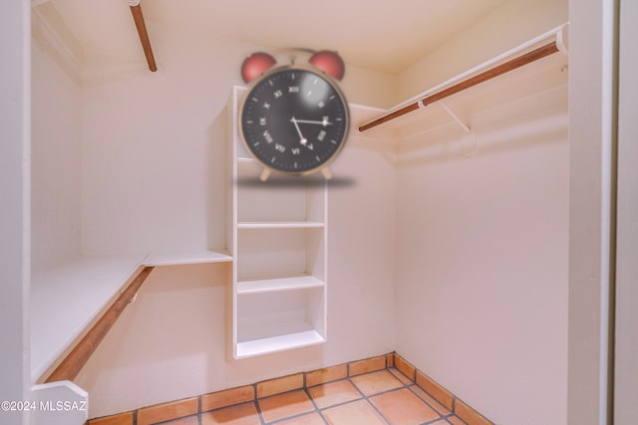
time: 5:16
